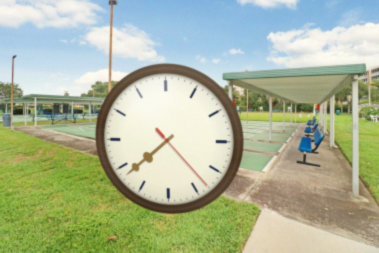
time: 7:38:23
